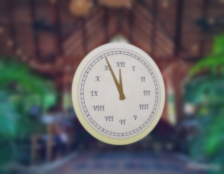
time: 11:56
